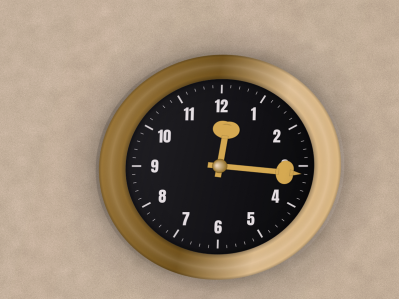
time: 12:16
